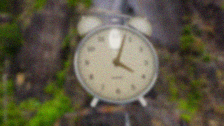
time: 4:03
